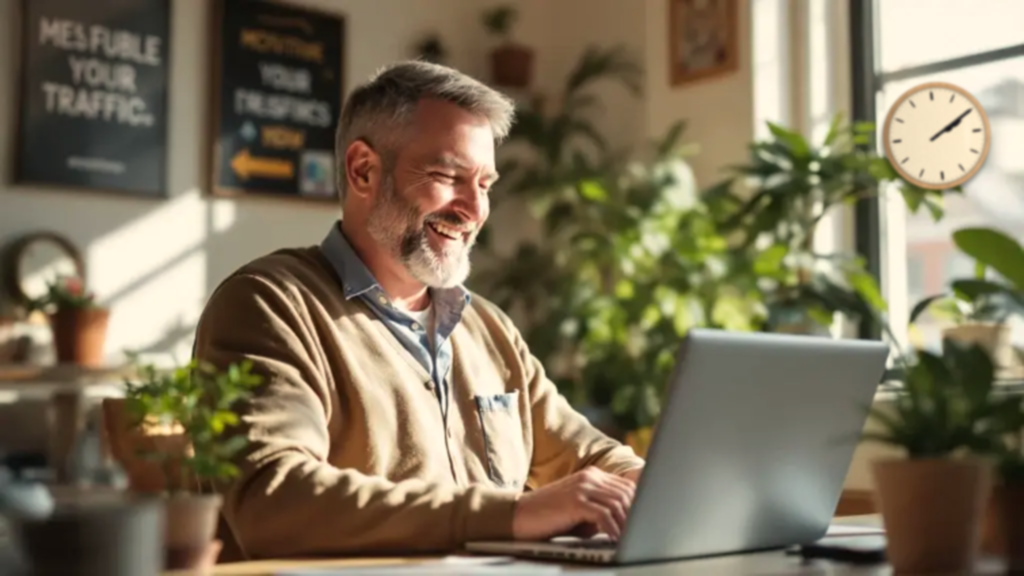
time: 2:10
